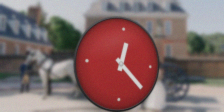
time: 12:22
